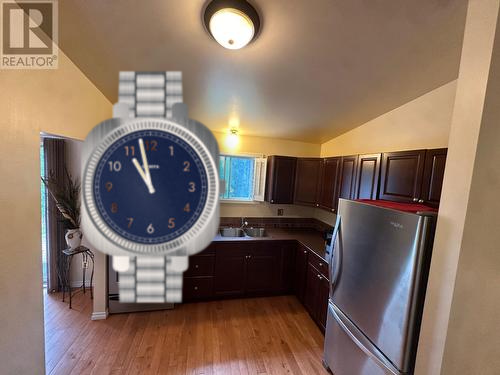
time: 10:58
